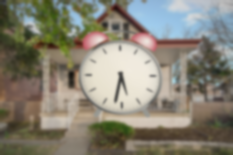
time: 5:32
